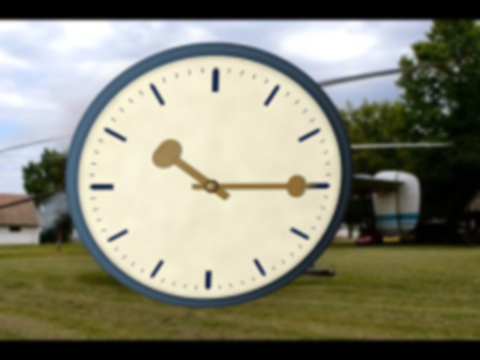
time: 10:15
